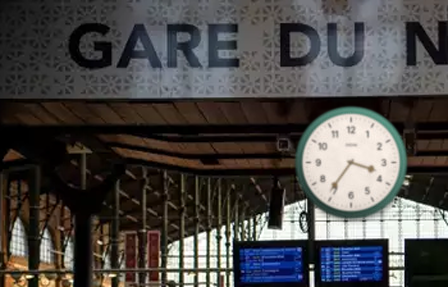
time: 3:36
